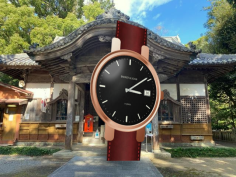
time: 3:09
